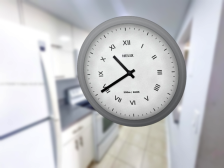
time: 10:40
